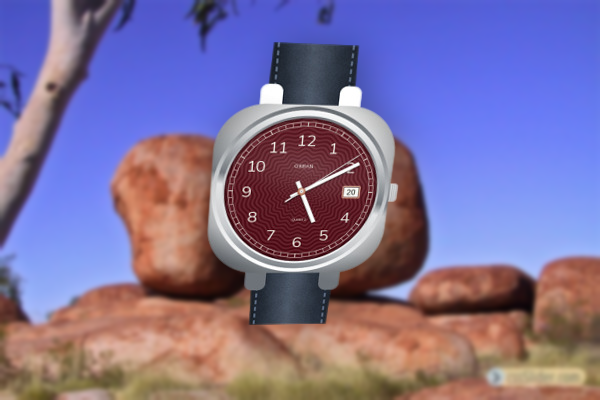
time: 5:10:09
